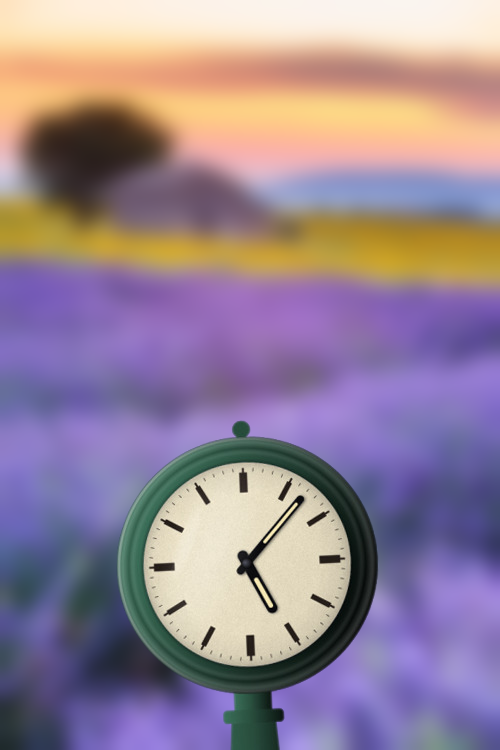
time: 5:07
